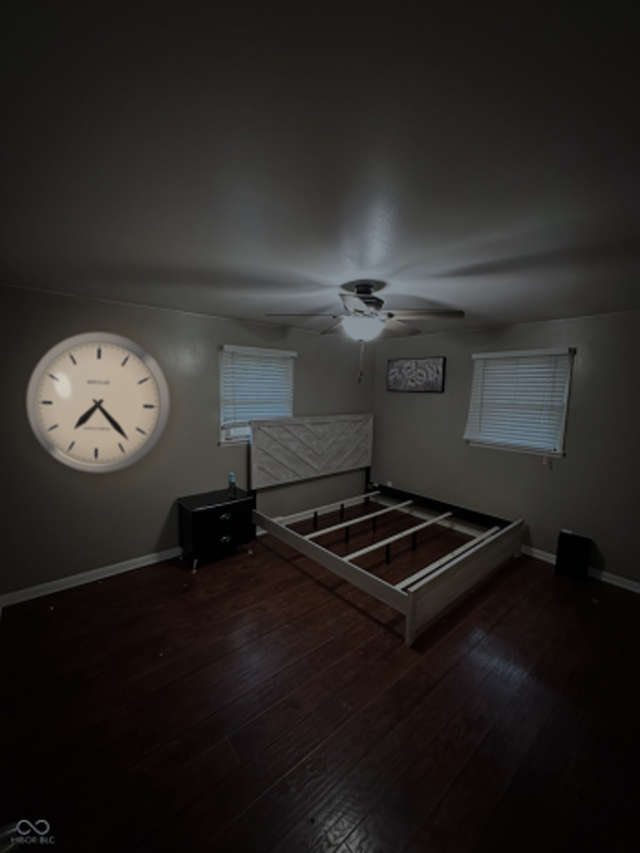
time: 7:23
